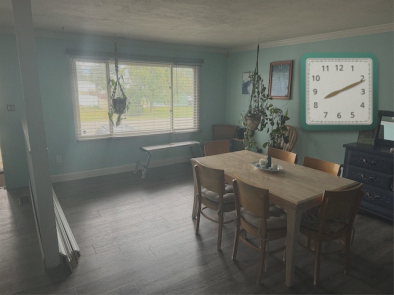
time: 8:11
